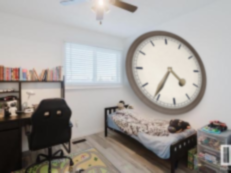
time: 4:36
